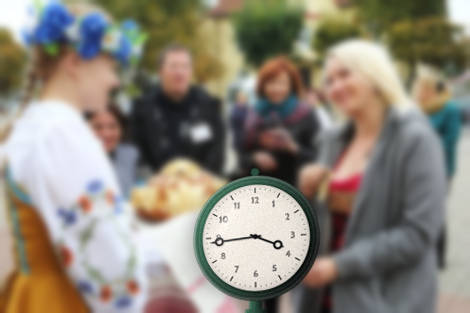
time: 3:44
